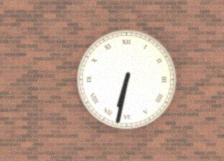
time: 6:32
